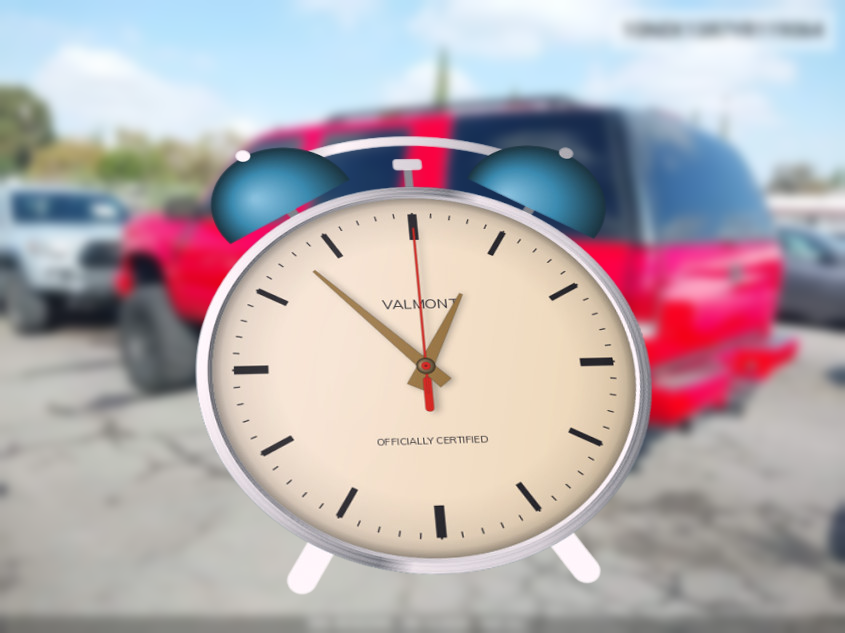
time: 12:53:00
